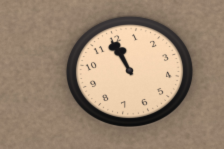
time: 11:59
